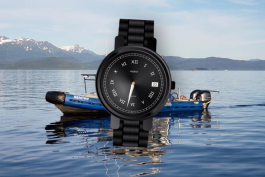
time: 6:32
